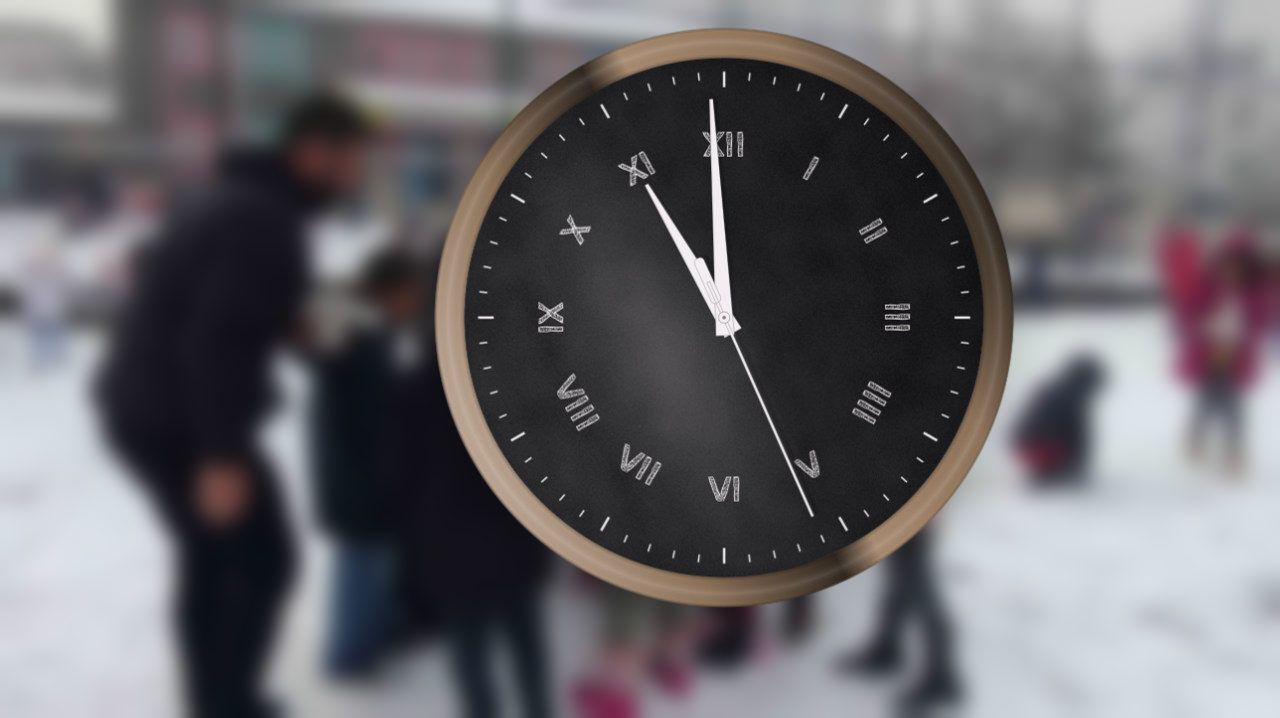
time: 10:59:26
